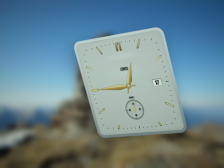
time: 12:45
